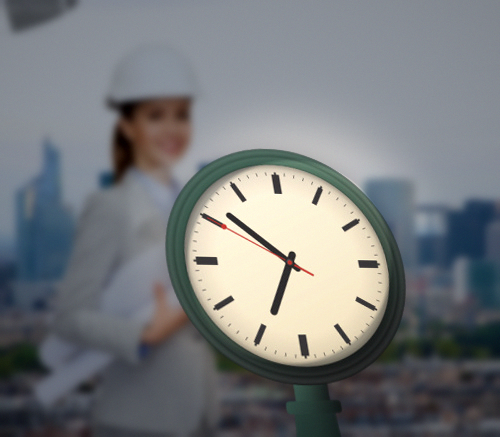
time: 6:51:50
